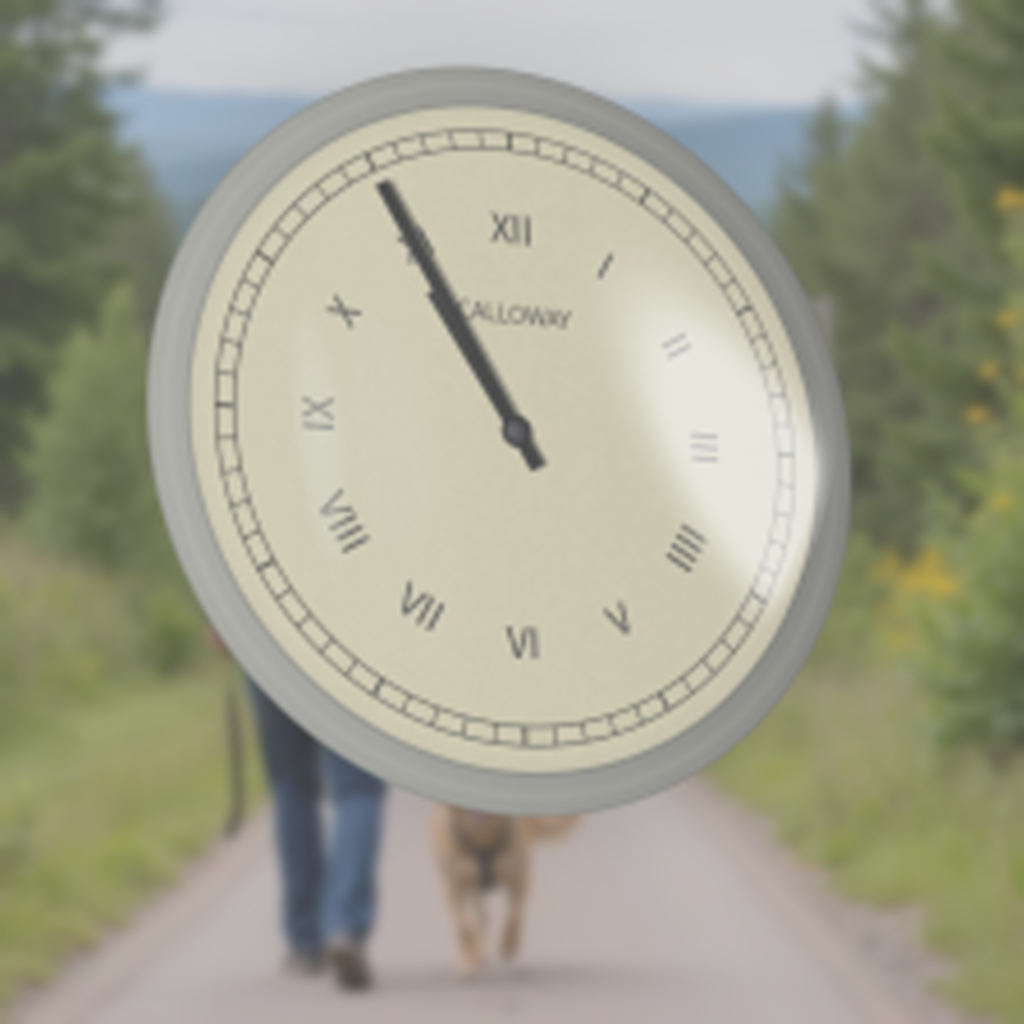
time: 10:55
